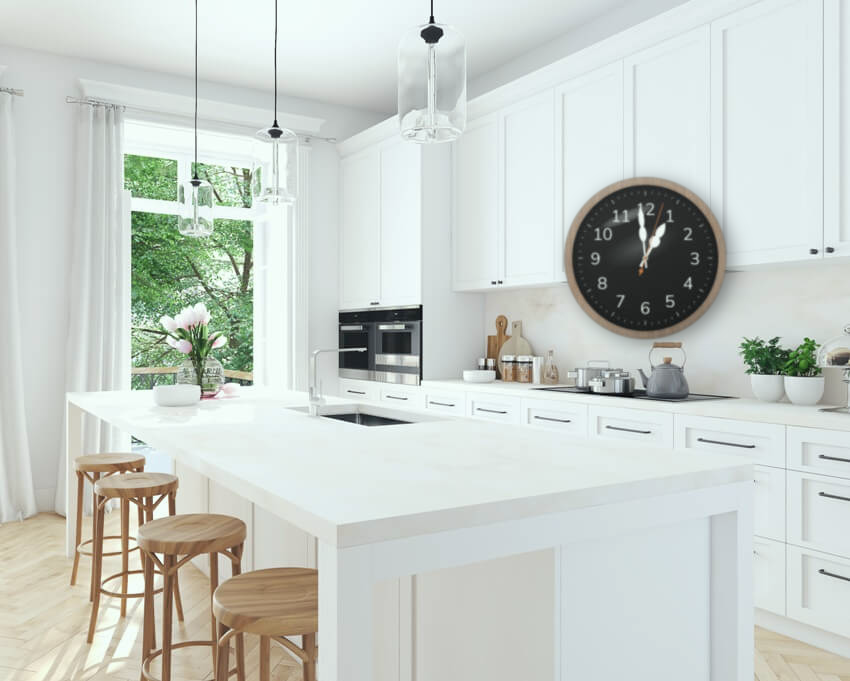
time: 12:59:03
